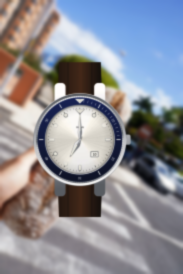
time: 7:00
